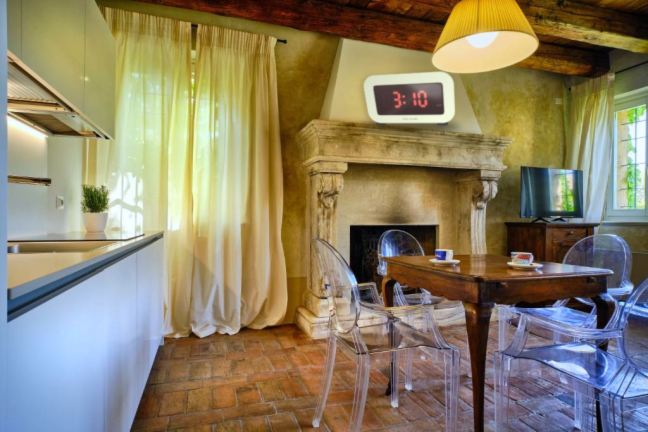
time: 3:10
